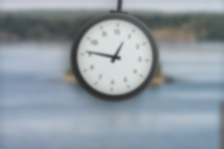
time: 12:46
